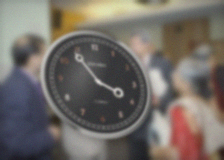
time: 3:54
